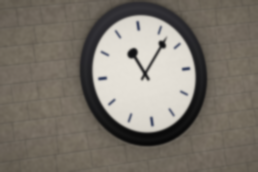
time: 11:07
